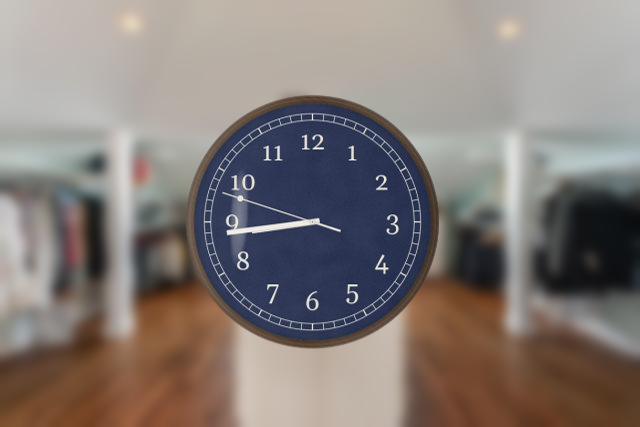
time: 8:43:48
